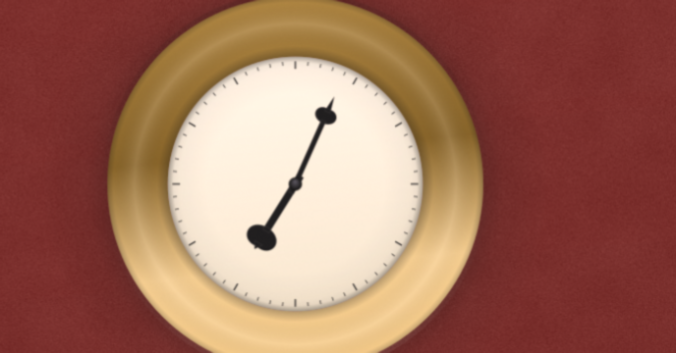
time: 7:04
